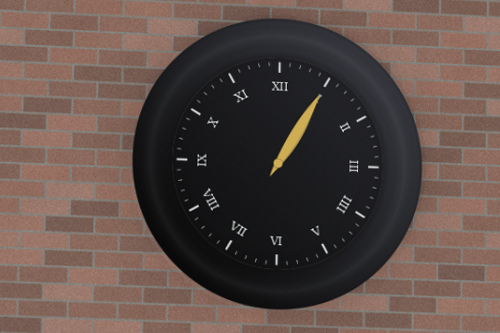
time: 1:05
